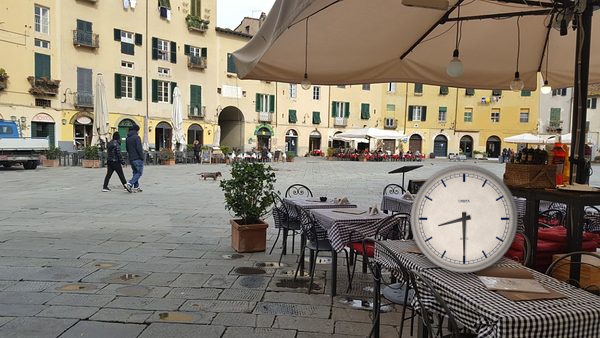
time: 8:30
